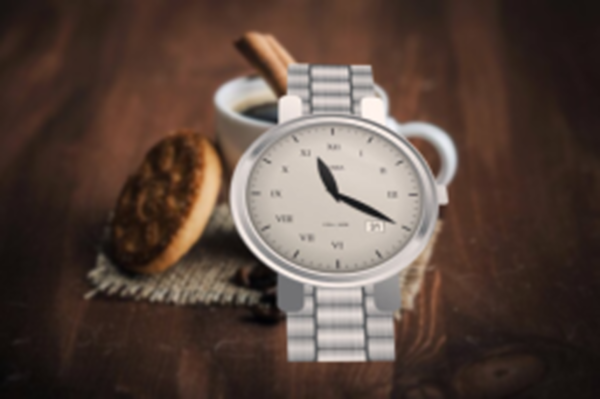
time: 11:20
